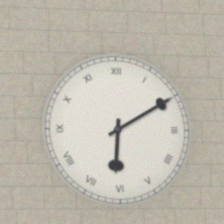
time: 6:10
